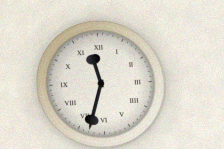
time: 11:33
